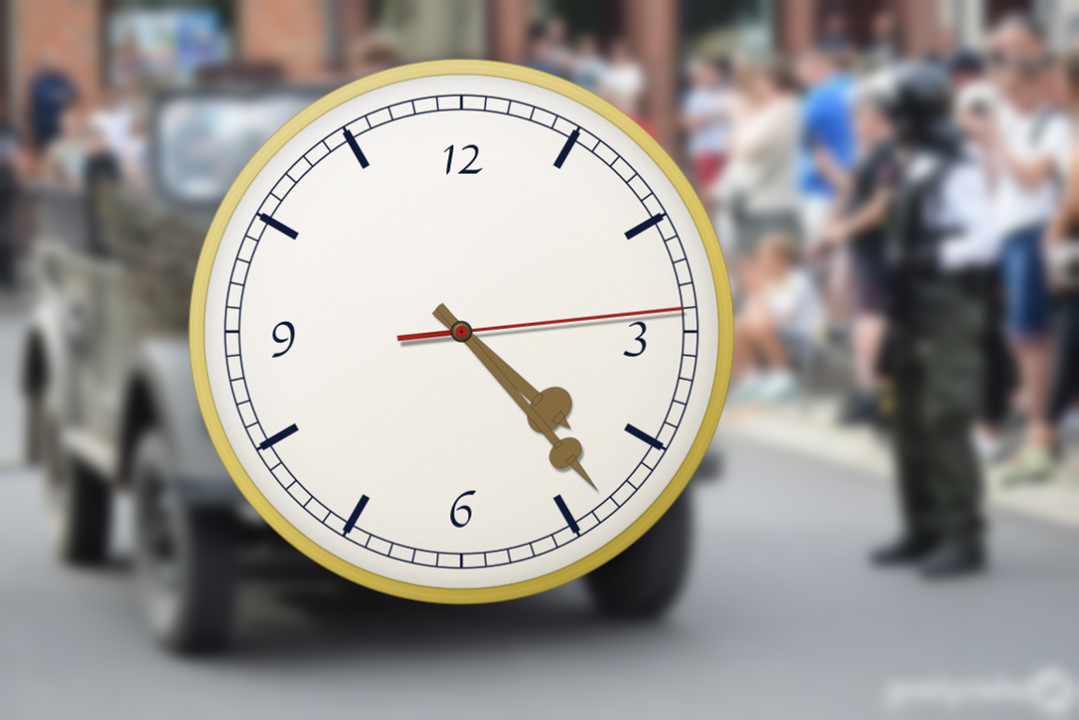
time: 4:23:14
